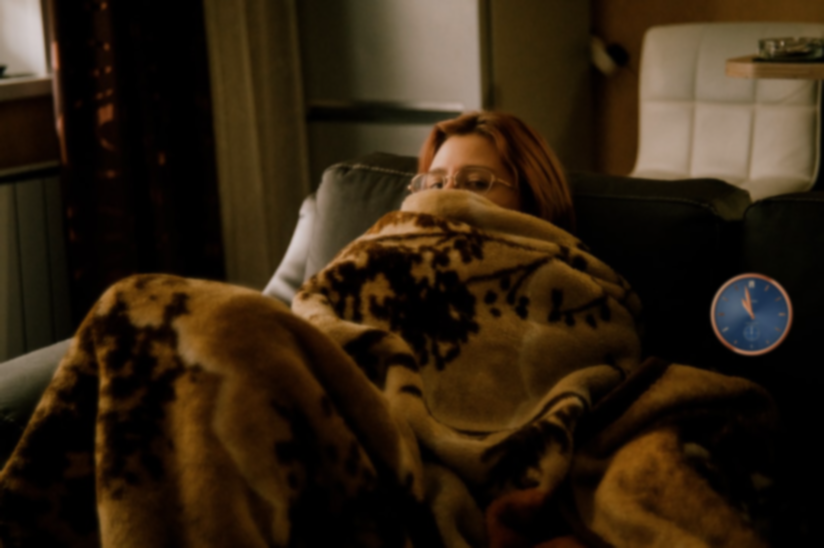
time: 10:58
